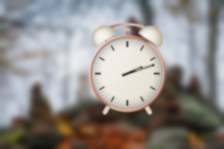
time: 2:12
